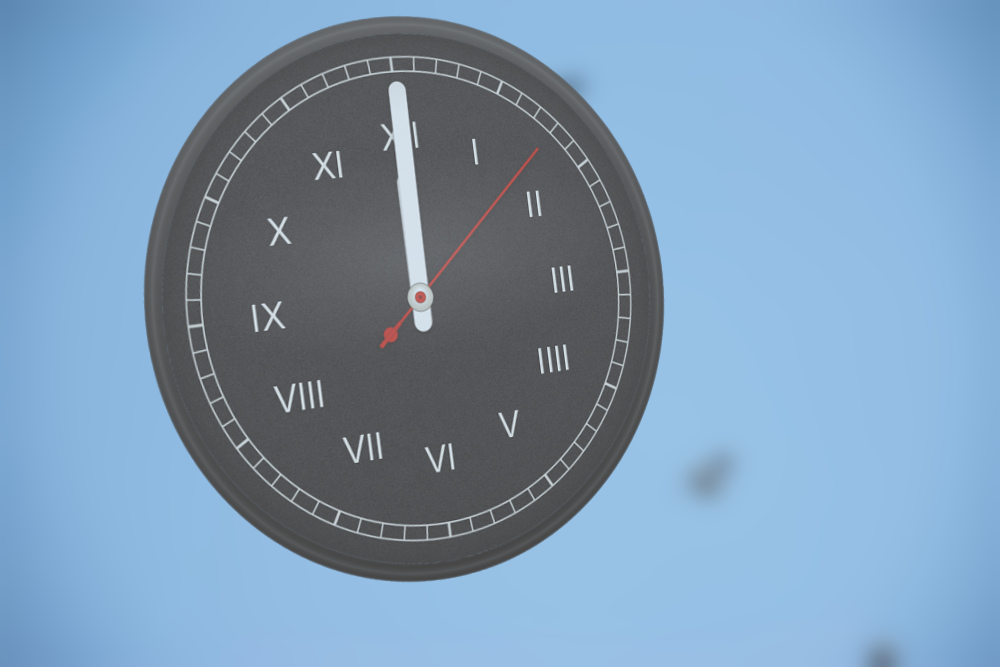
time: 12:00:08
